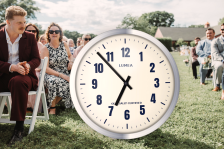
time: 6:53
